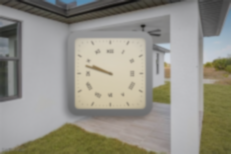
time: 9:48
